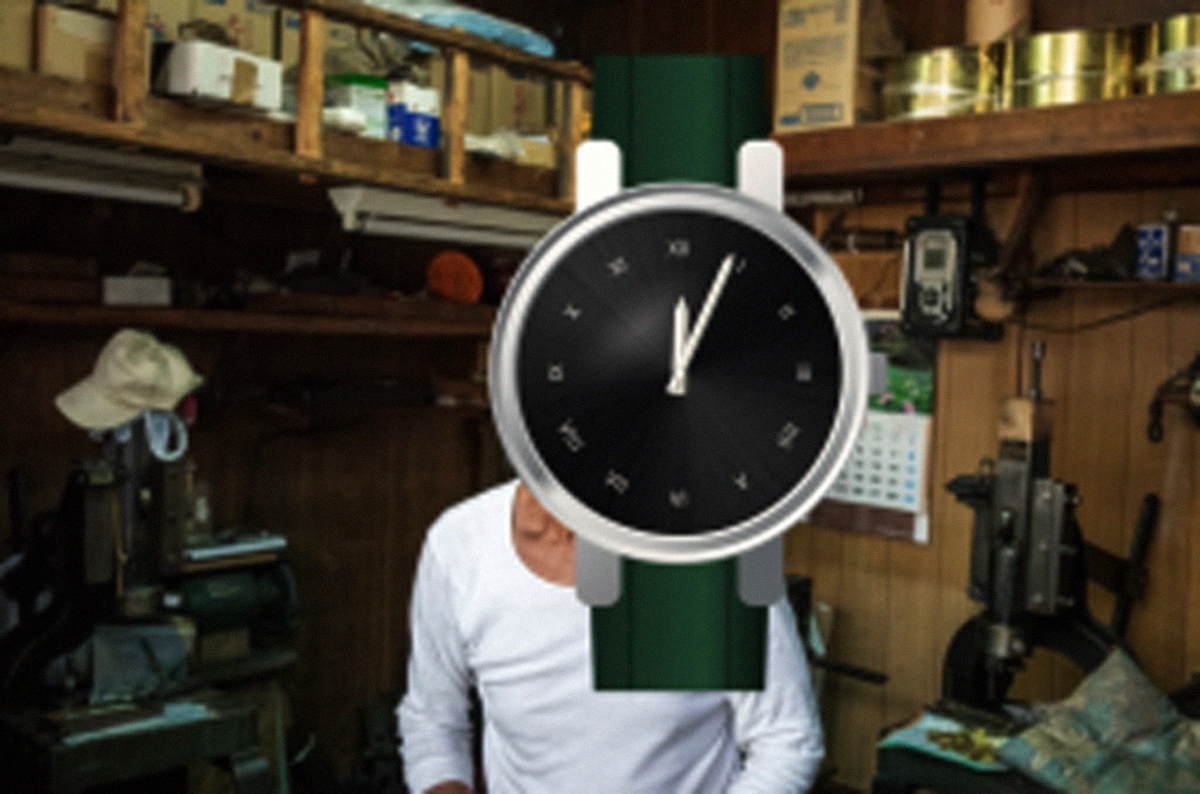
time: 12:04
